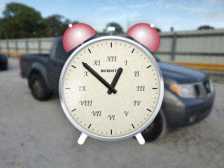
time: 12:52
